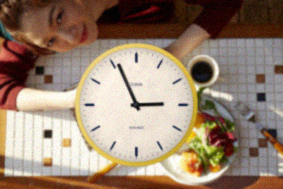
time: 2:56
